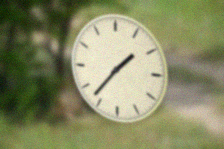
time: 1:37
